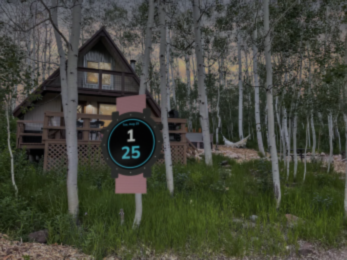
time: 1:25
